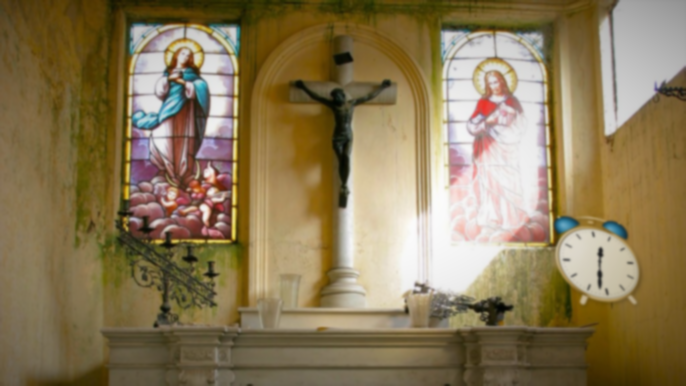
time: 12:32
